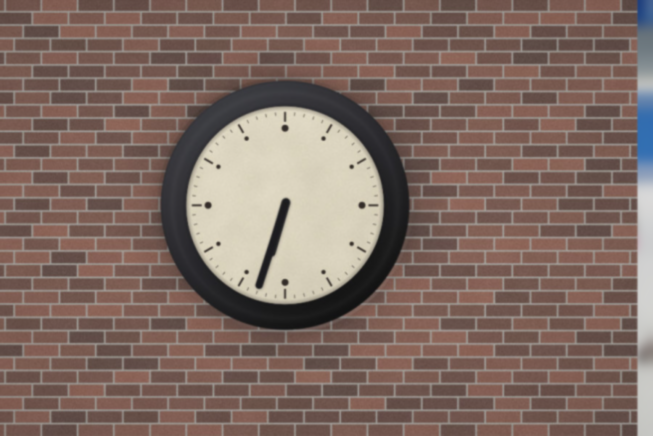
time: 6:33
